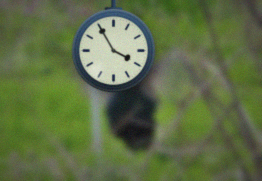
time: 3:55
